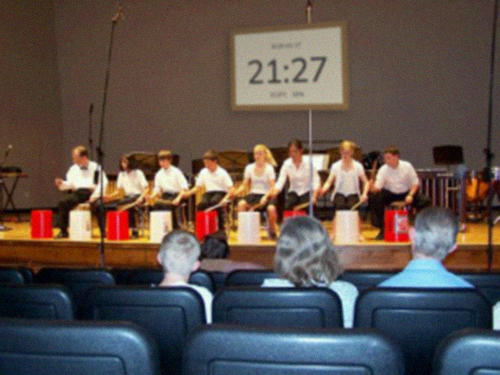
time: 21:27
